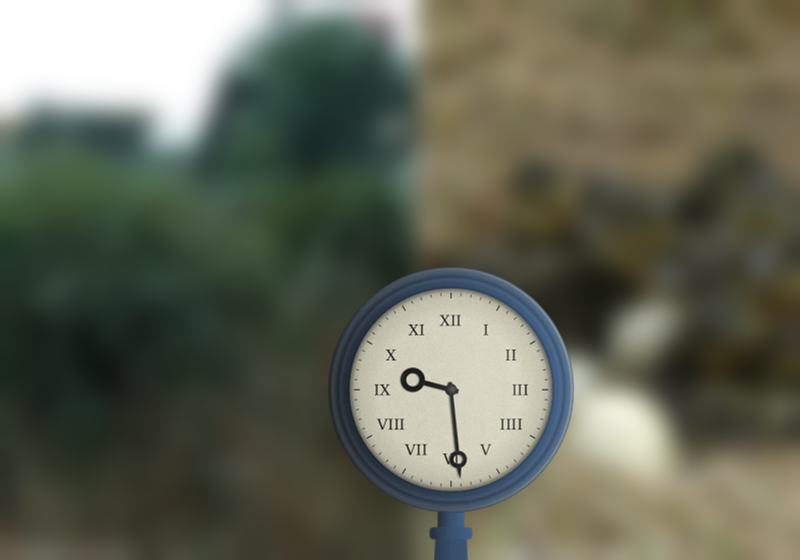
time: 9:29
